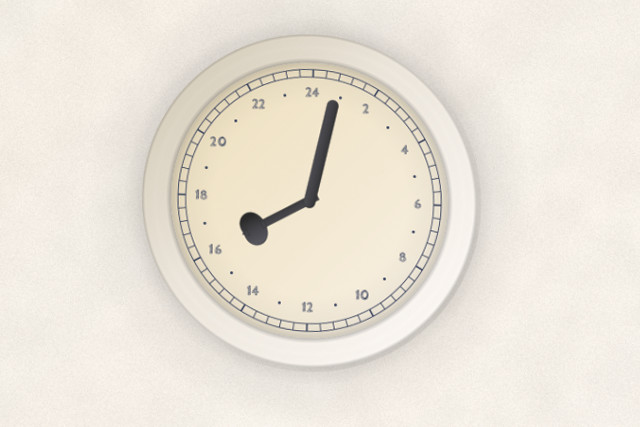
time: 16:02
